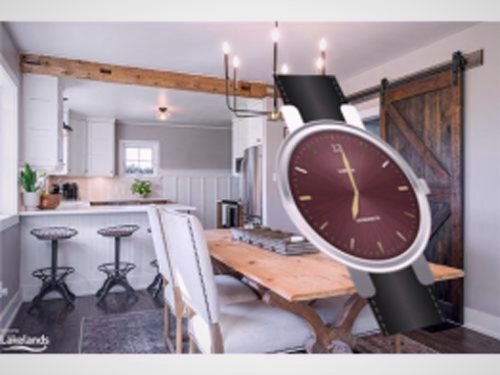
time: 7:01
